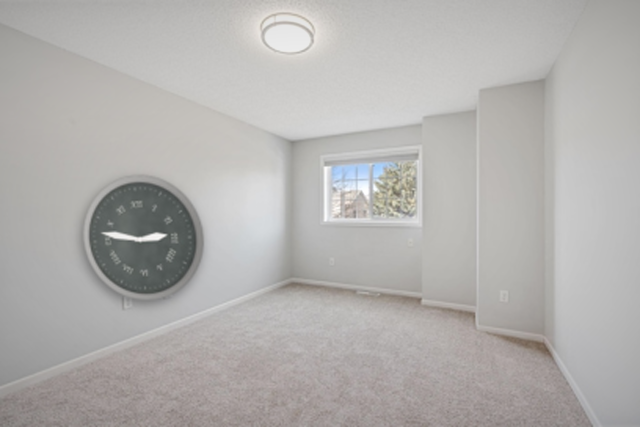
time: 2:47
